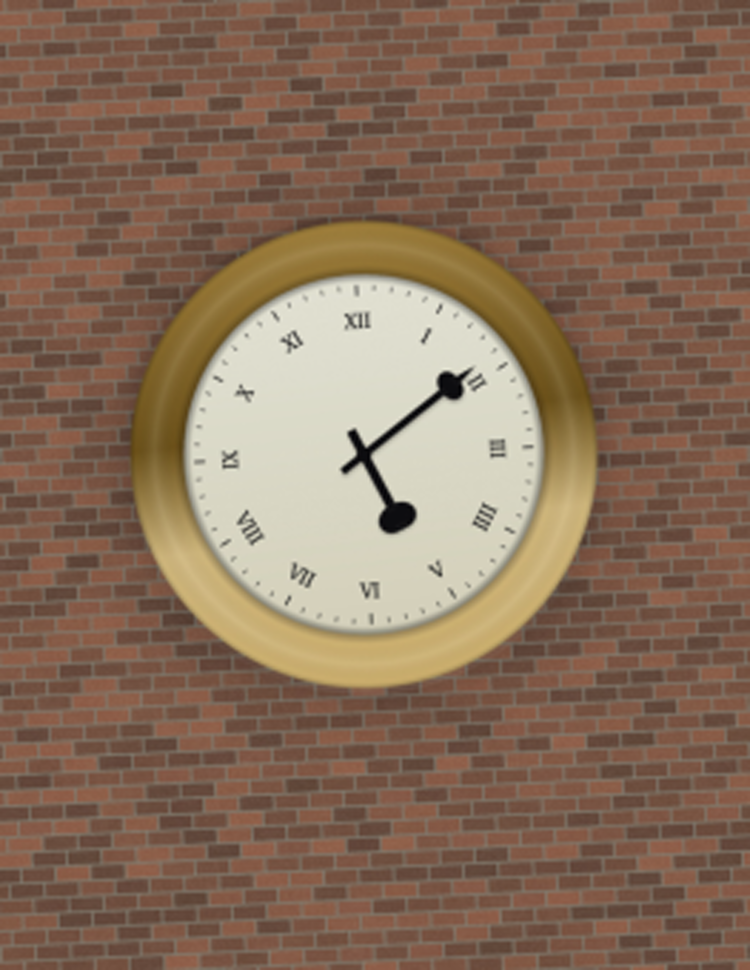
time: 5:09
